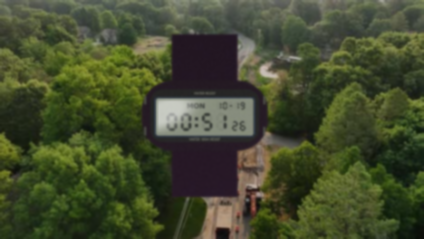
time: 0:51
